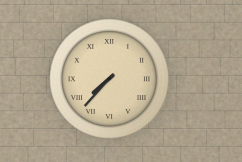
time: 7:37
